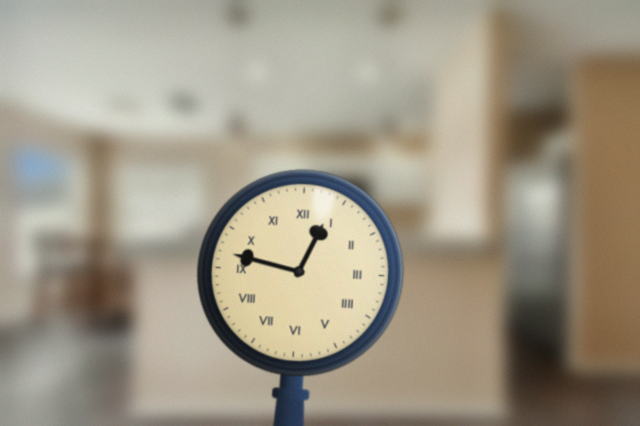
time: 12:47
